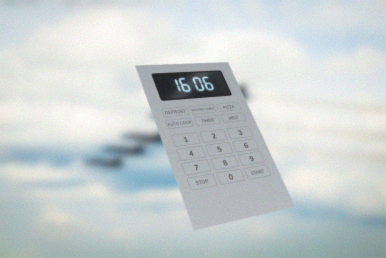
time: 16:06
